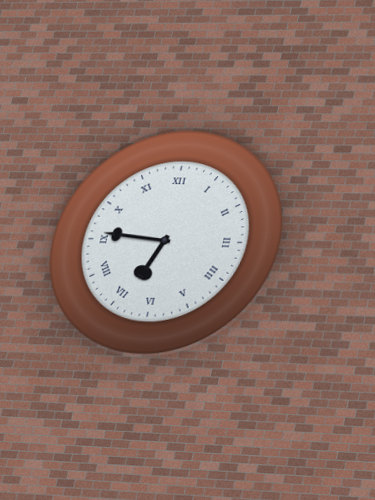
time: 6:46
